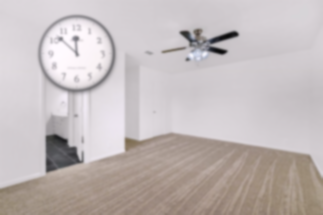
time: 11:52
